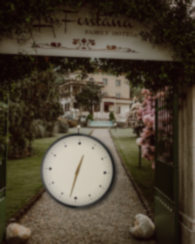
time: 12:32
